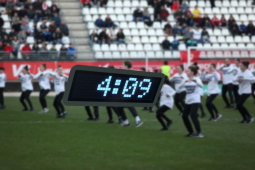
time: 4:09
